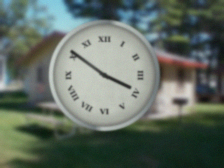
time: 3:51
